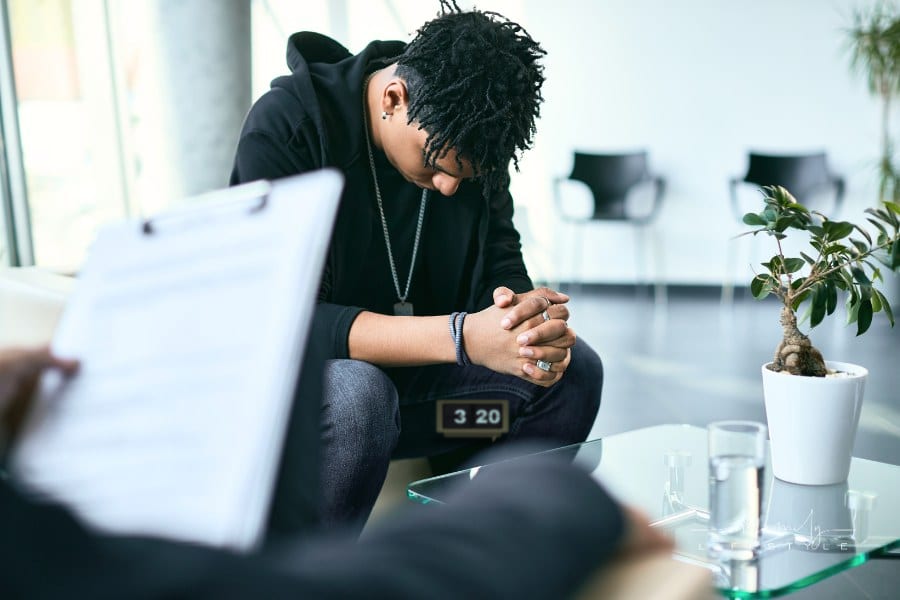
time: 3:20
